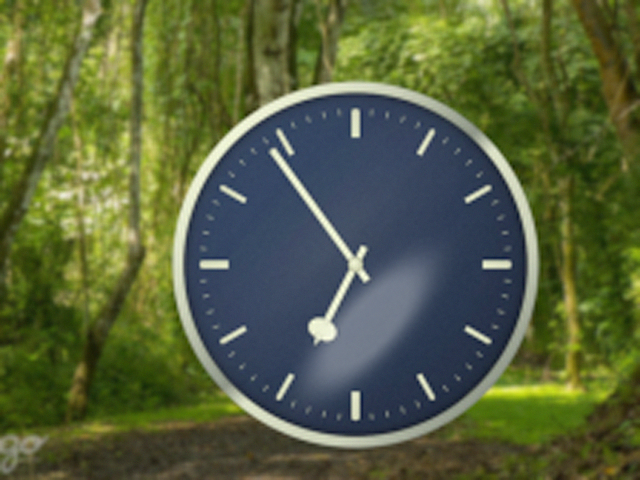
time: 6:54
